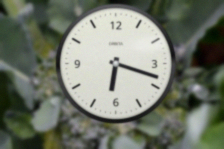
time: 6:18
